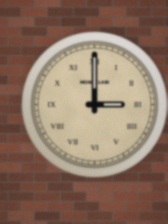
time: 3:00
